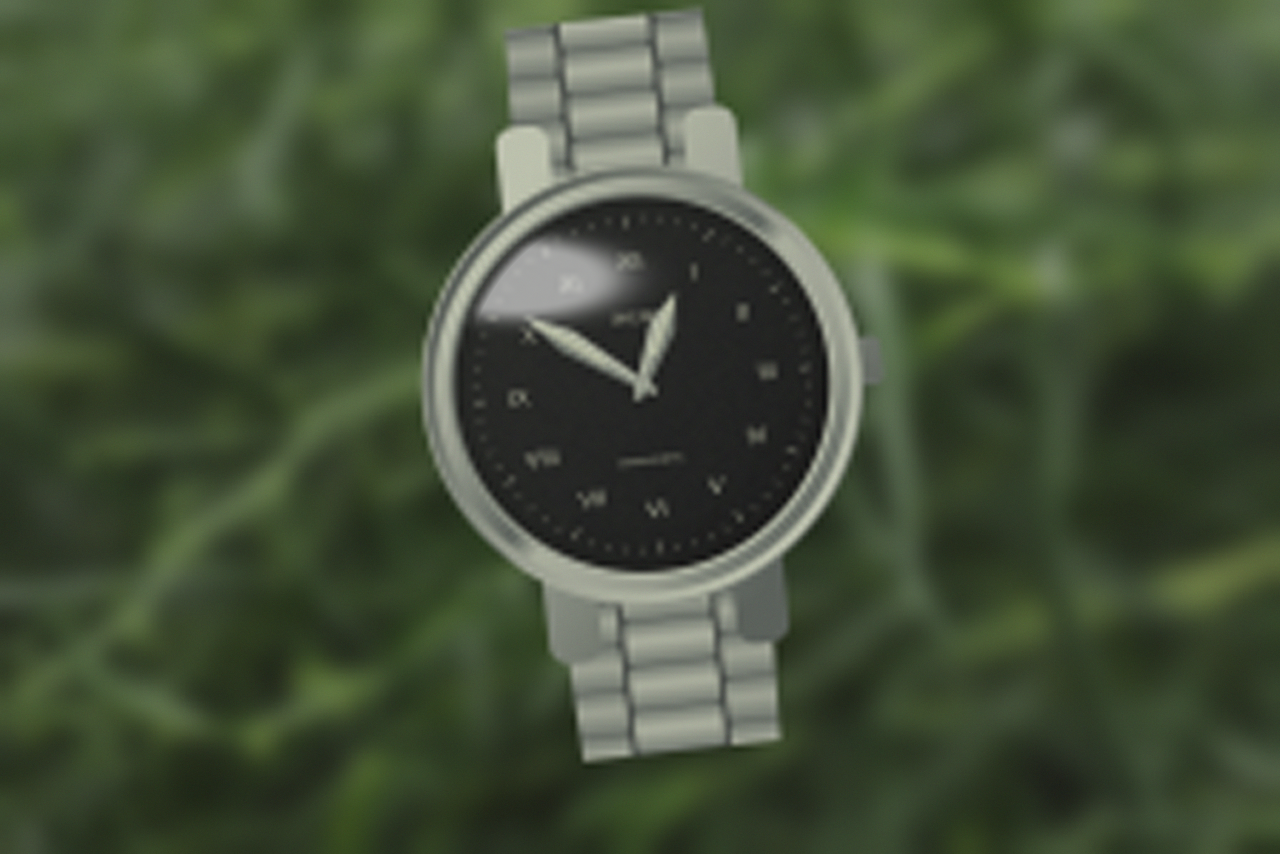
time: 12:51
